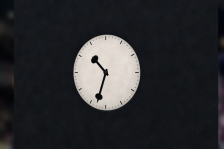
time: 10:33
